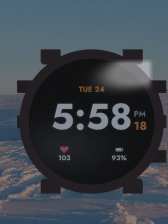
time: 5:58:18
